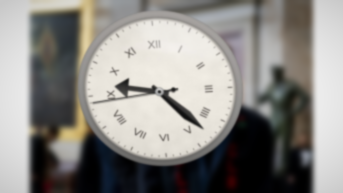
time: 9:22:44
